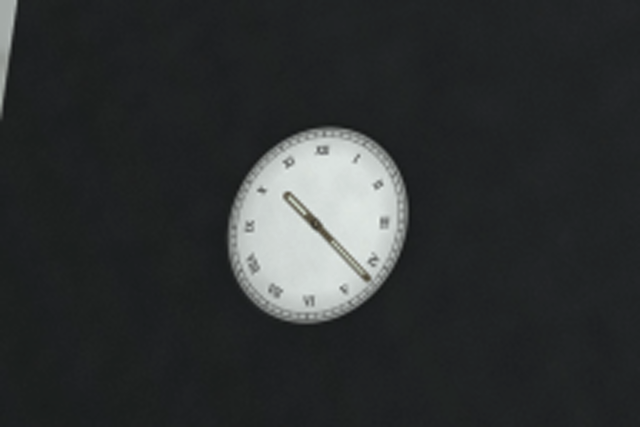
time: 10:22
